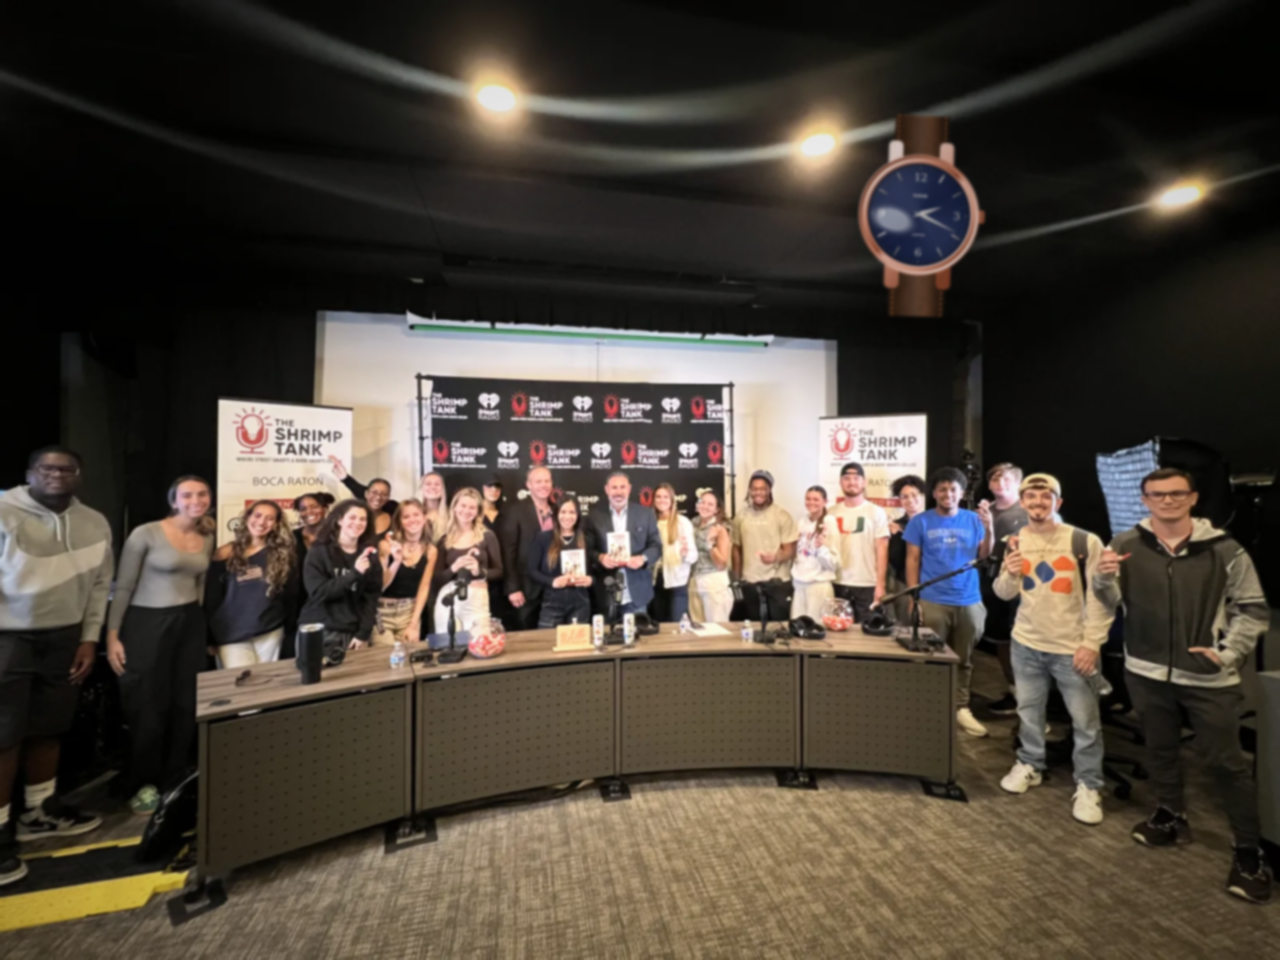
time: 2:19
